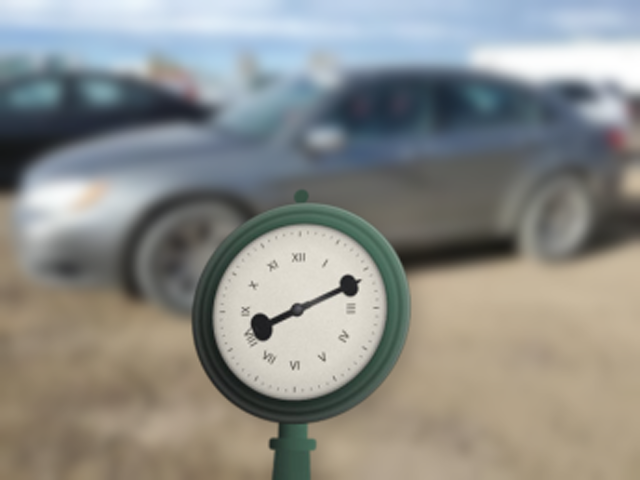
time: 8:11
